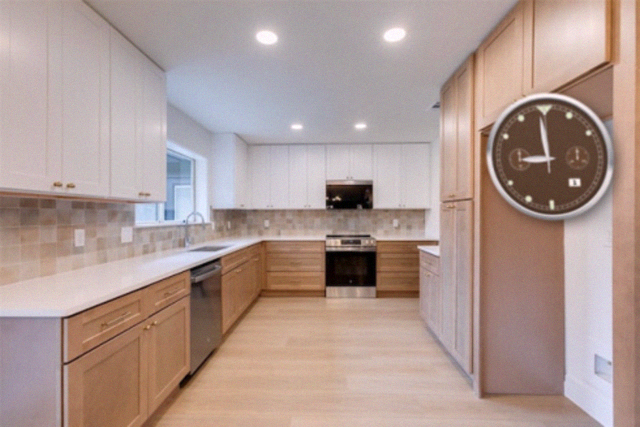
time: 8:59
